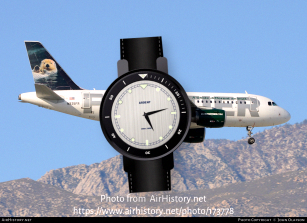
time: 5:13
